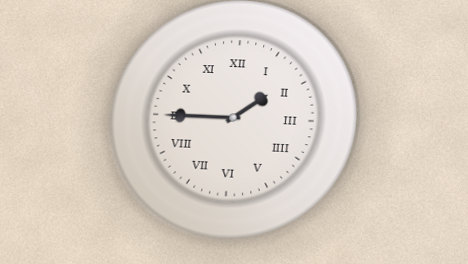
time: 1:45
